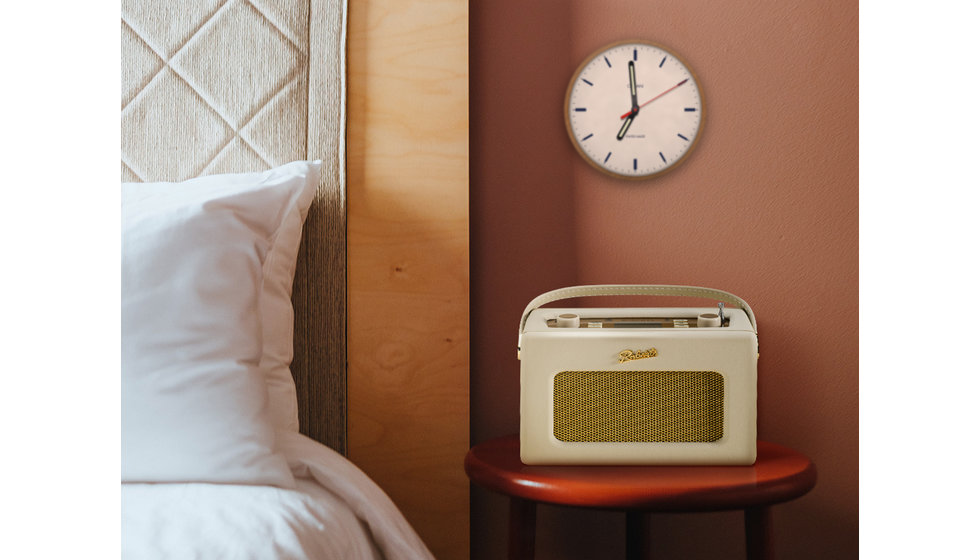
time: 6:59:10
